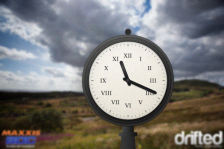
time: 11:19
